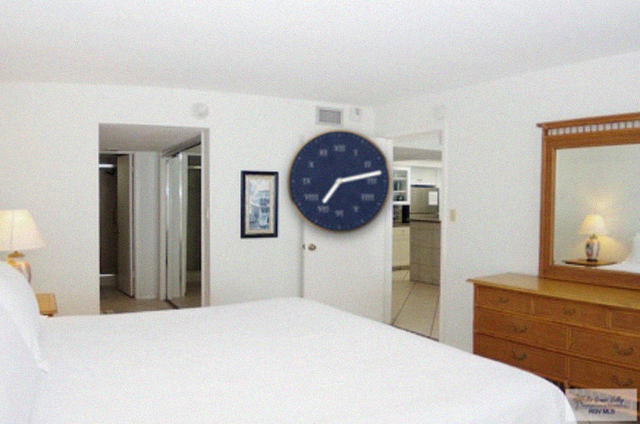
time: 7:13
